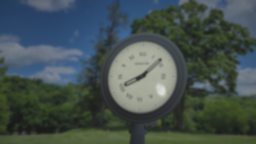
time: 8:08
